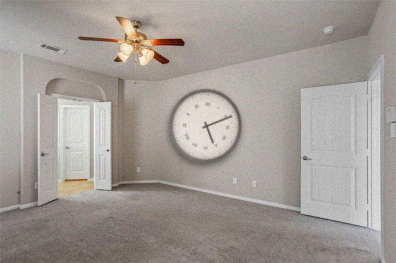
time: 5:11
